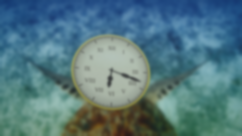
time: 6:18
